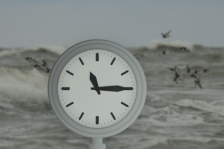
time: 11:15
